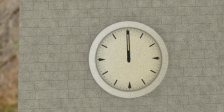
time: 12:00
